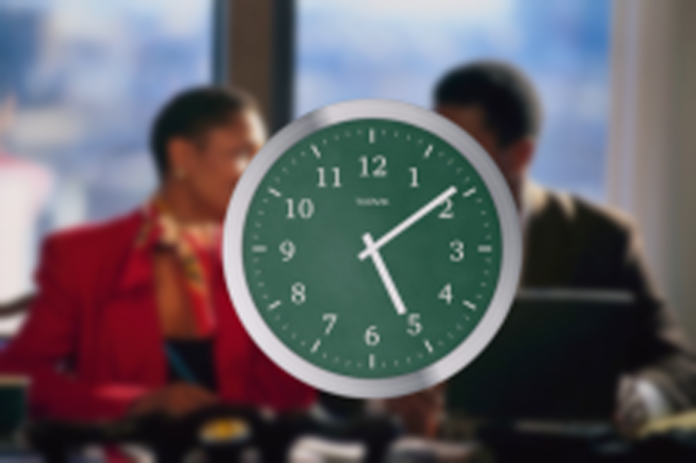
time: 5:09
